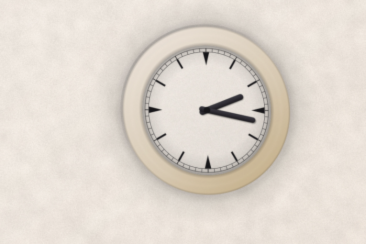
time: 2:17
